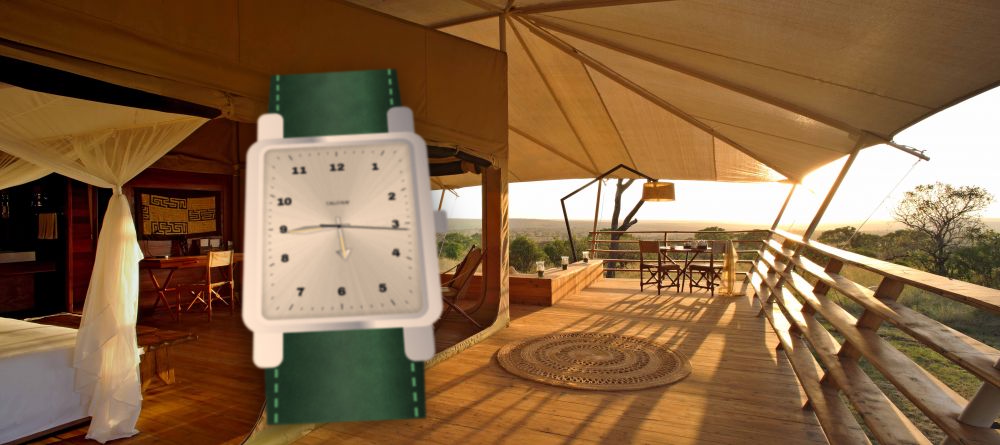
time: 5:44:16
